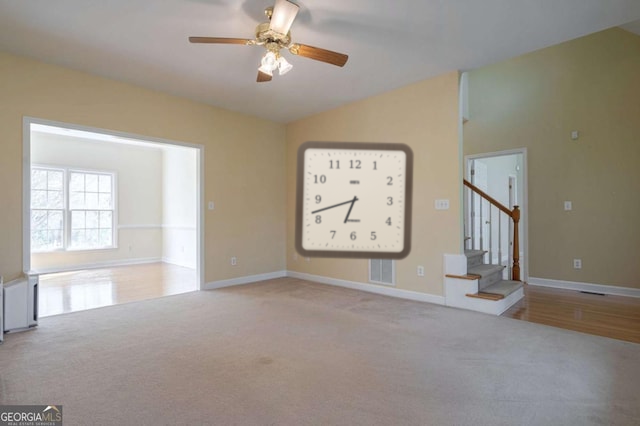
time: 6:42
